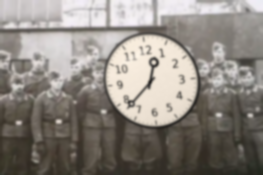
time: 12:38
